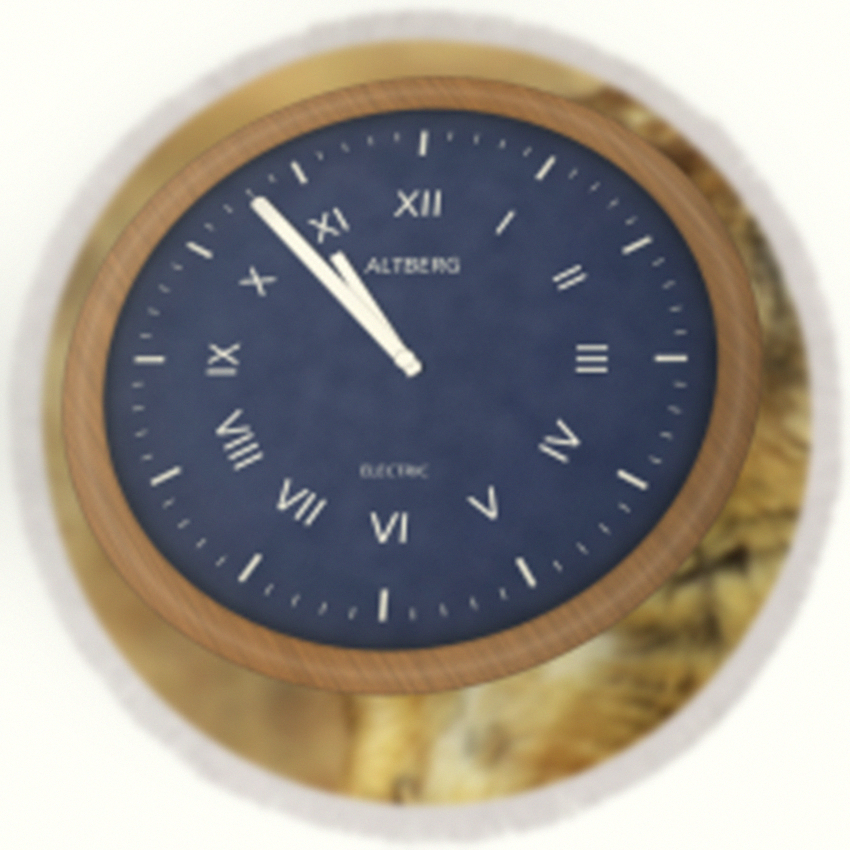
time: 10:53
